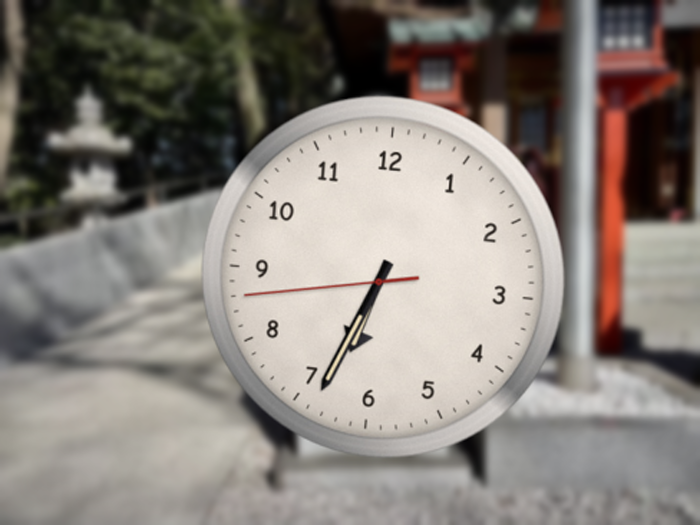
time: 6:33:43
